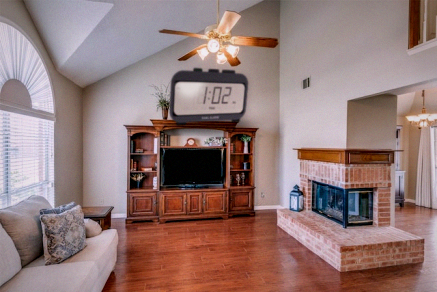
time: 1:02
